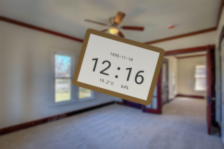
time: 12:16
